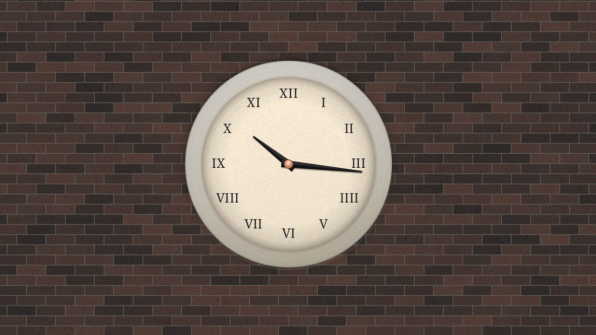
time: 10:16
